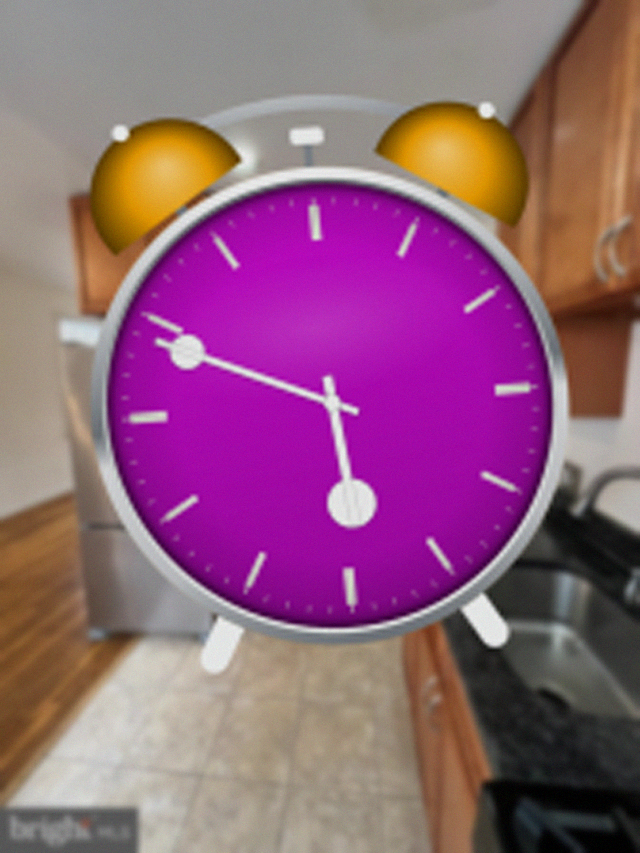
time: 5:49
